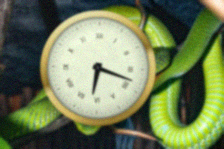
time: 6:18
